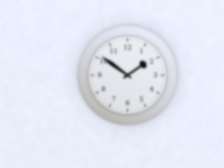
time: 1:51
